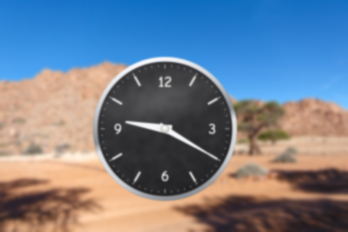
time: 9:20
